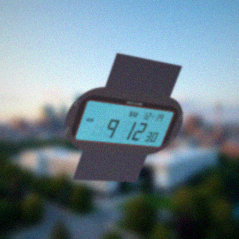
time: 9:12
